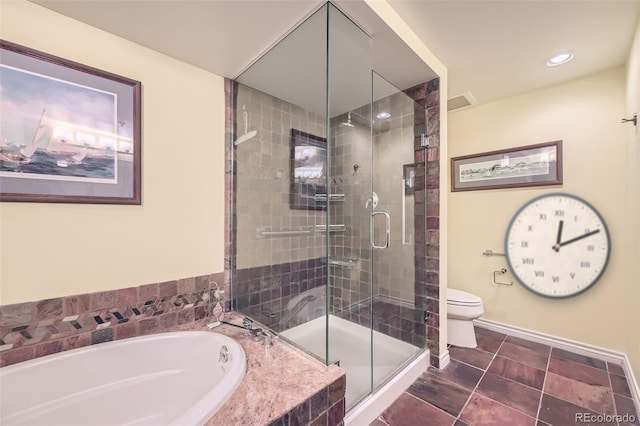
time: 12:11
